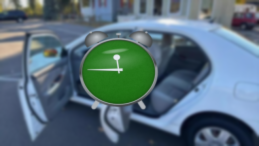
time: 11:45
